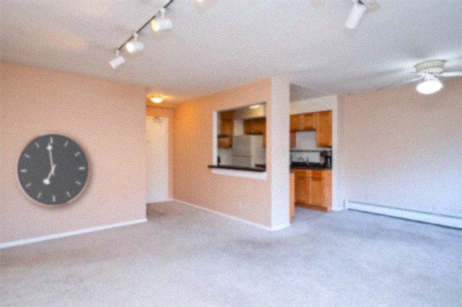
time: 6:59
